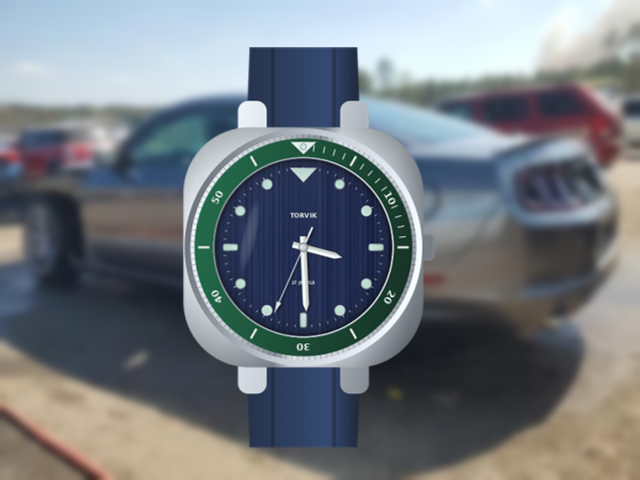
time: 3:29:34
